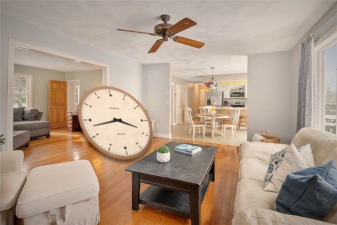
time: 3:43
